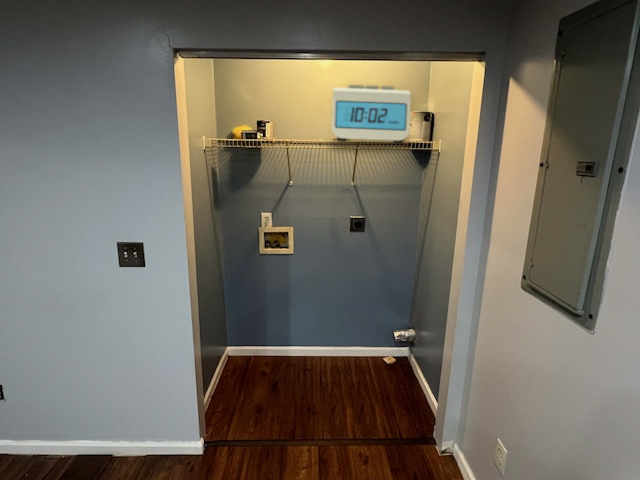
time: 10:02
